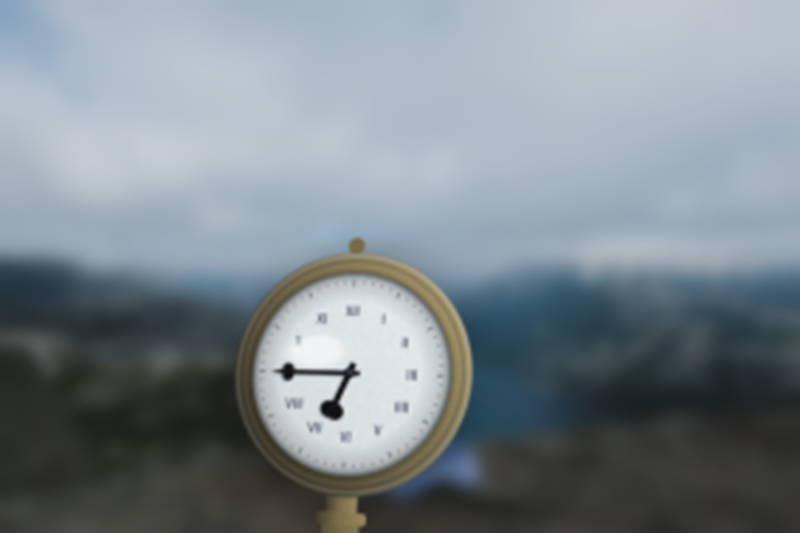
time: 6:45
